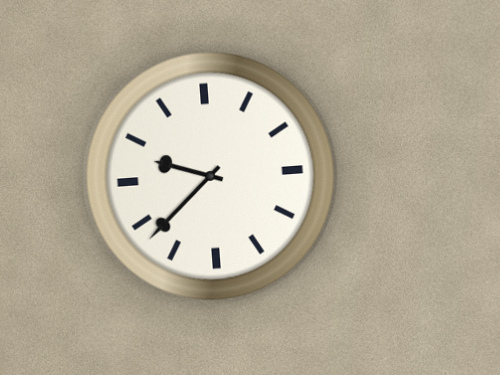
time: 9:38
